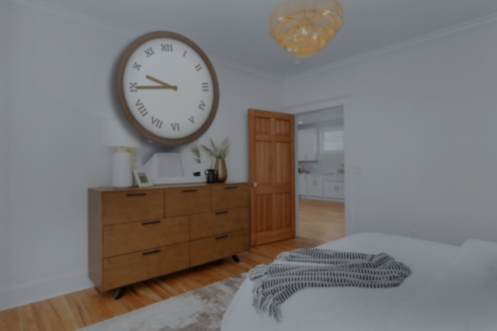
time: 9:45
